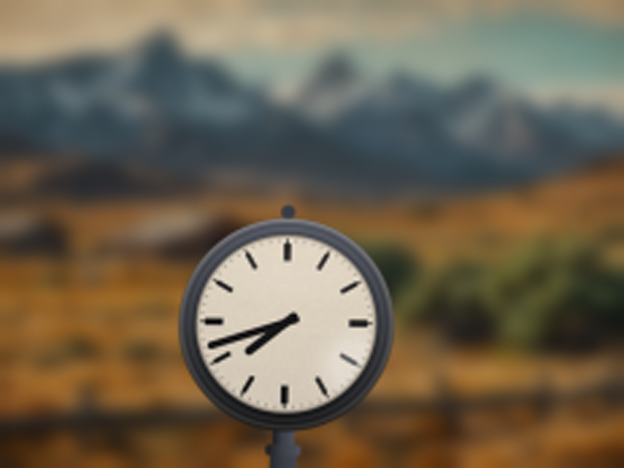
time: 7:42
